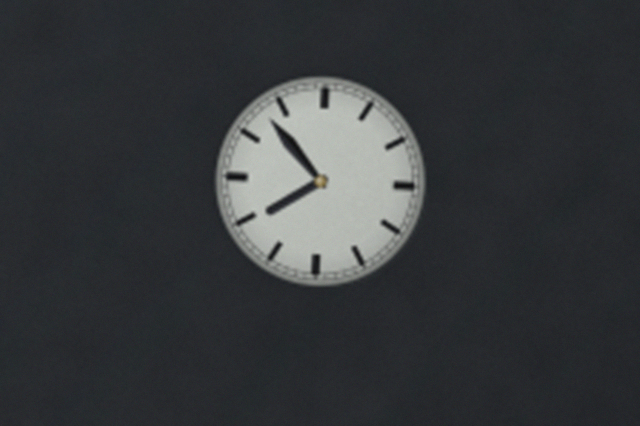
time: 7:53
